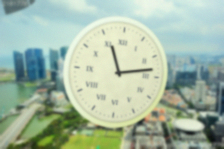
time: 11:13
